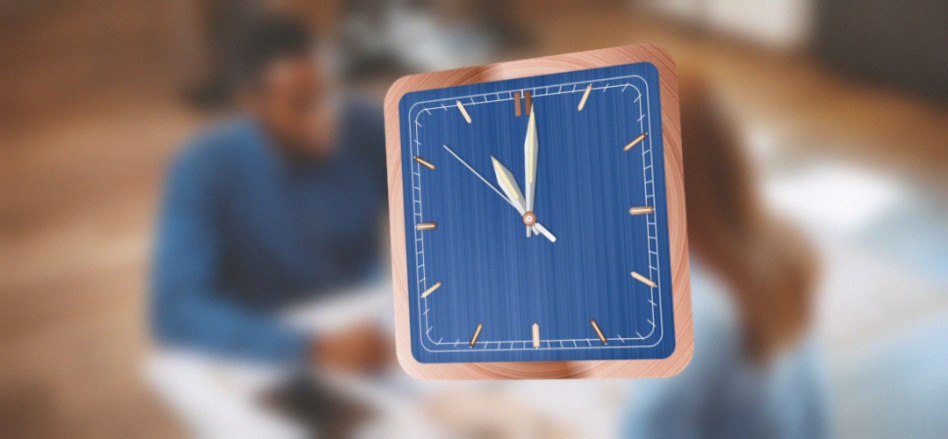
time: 11:00:52
